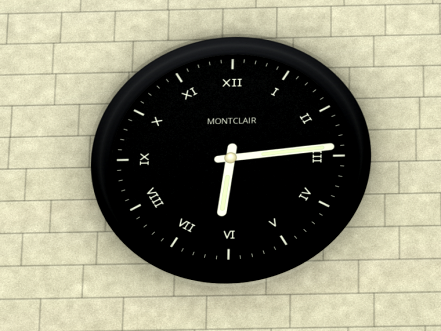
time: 6:14
